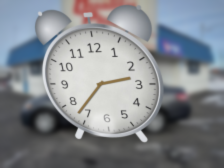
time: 2:37
